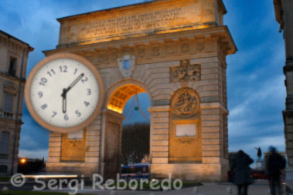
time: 6:08
